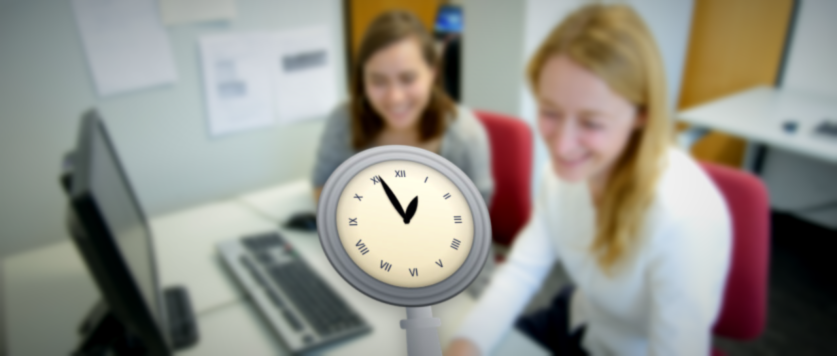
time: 12:56
